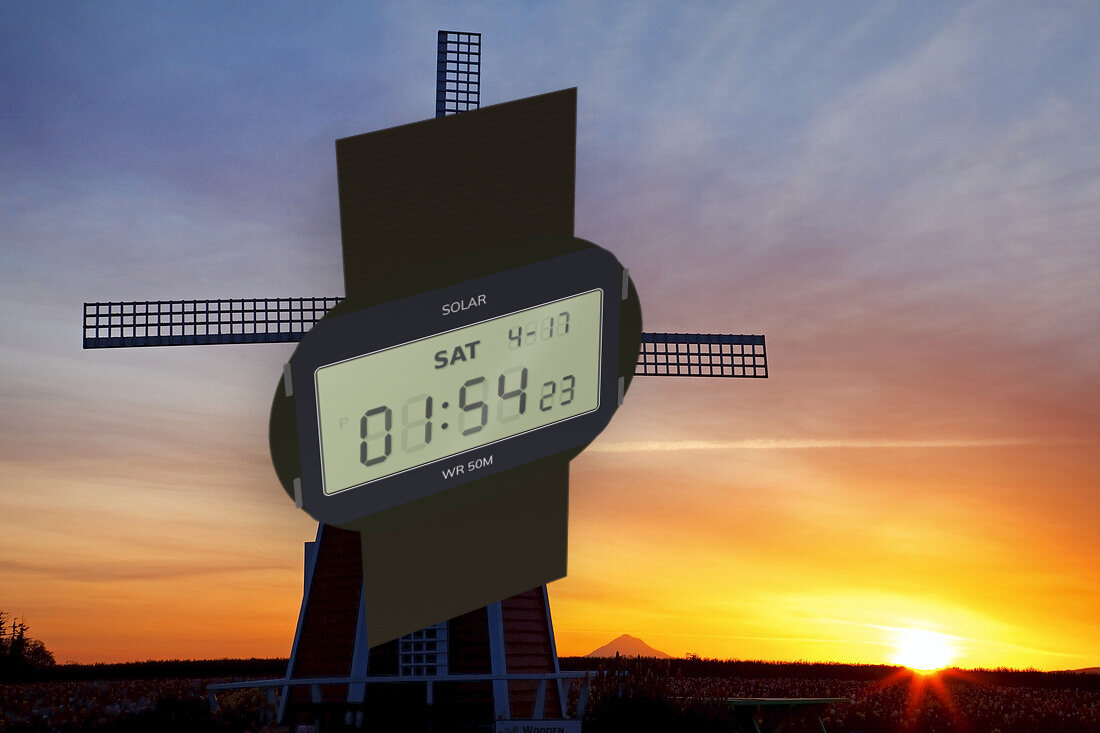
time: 1:54:23
